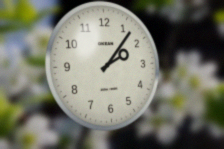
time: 2:07
